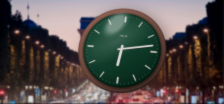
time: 6:13
